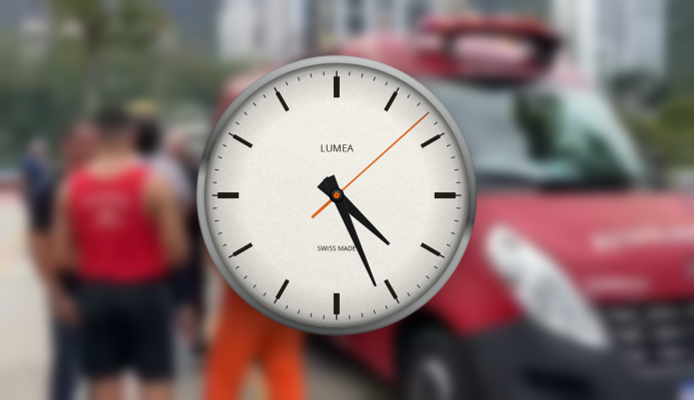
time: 4:26:08
